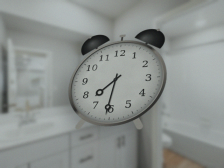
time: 7:31
